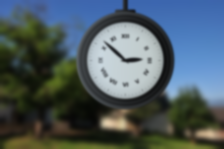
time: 2:52
